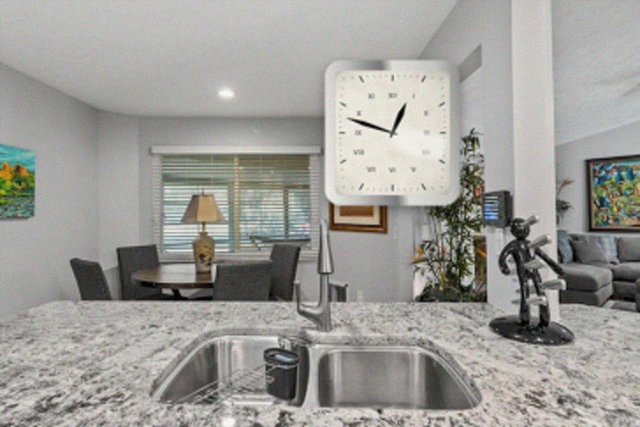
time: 12:48
